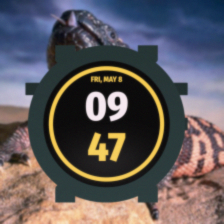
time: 9:47
